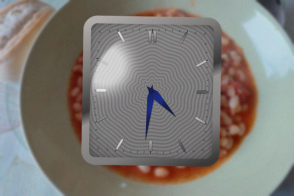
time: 4:31
